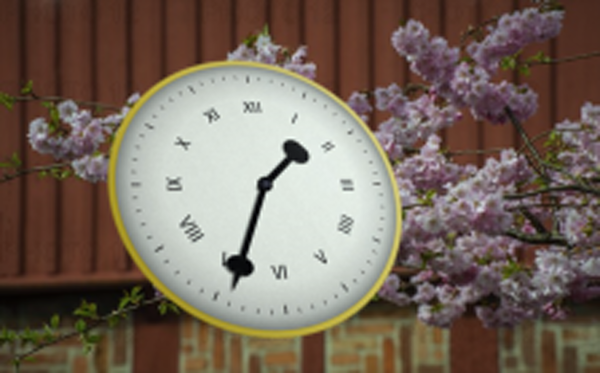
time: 1:34
